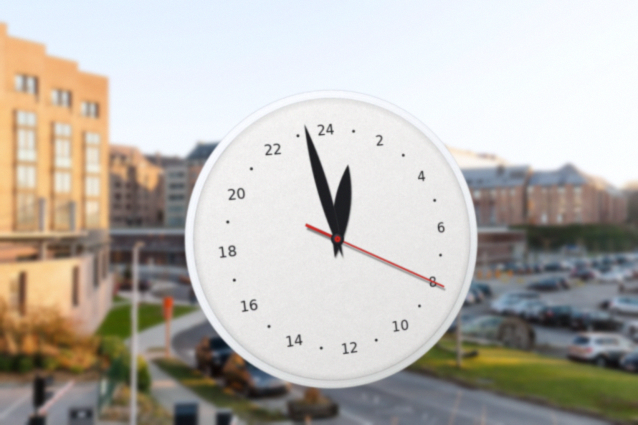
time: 0:58:20
